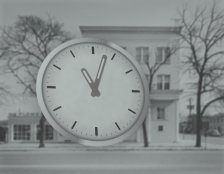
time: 11:03
